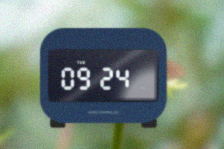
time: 9:24
